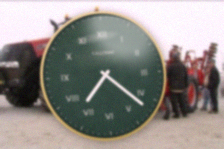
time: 7:22
